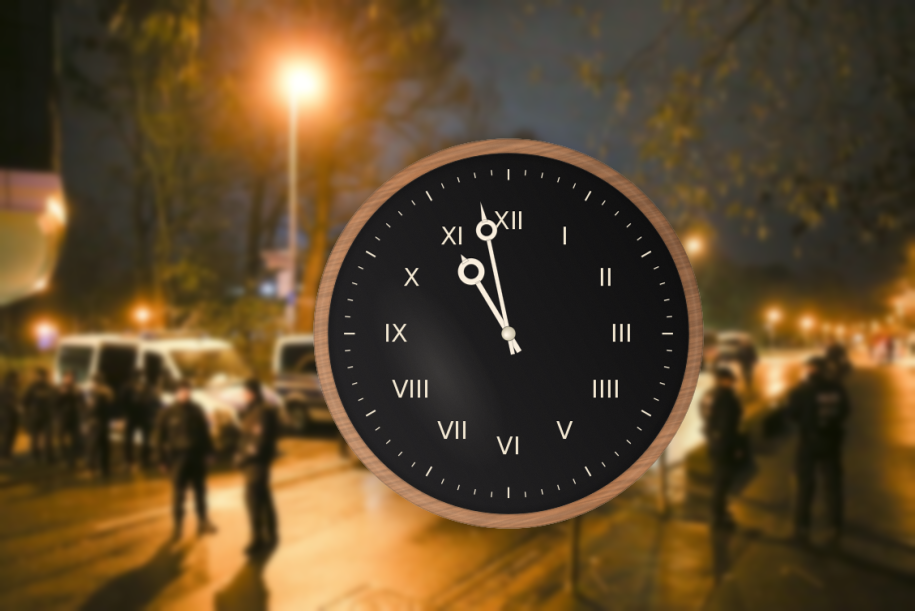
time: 10:58
